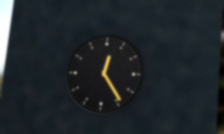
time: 12:24
